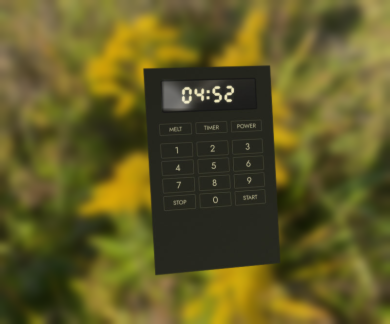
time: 4:52
